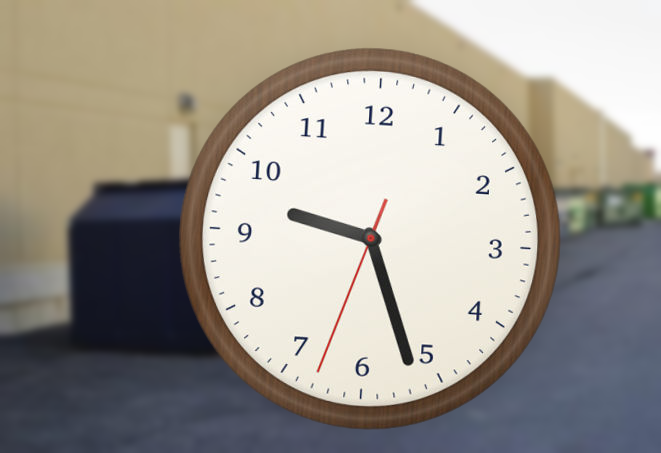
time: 9:26:33
